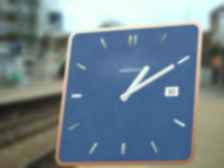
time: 1:10
